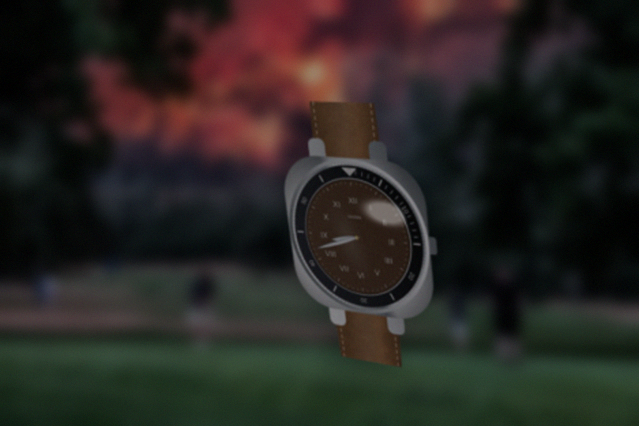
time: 8:42
